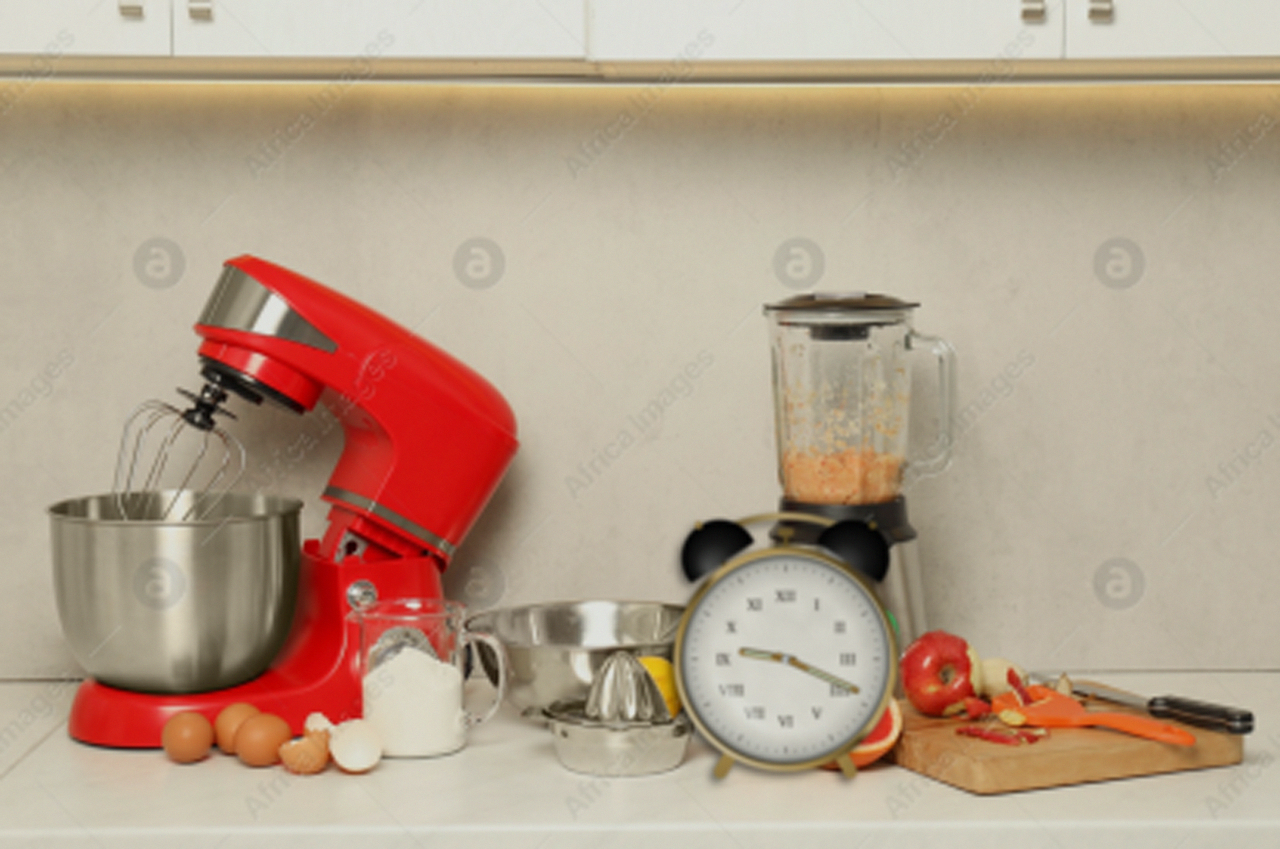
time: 9:19
